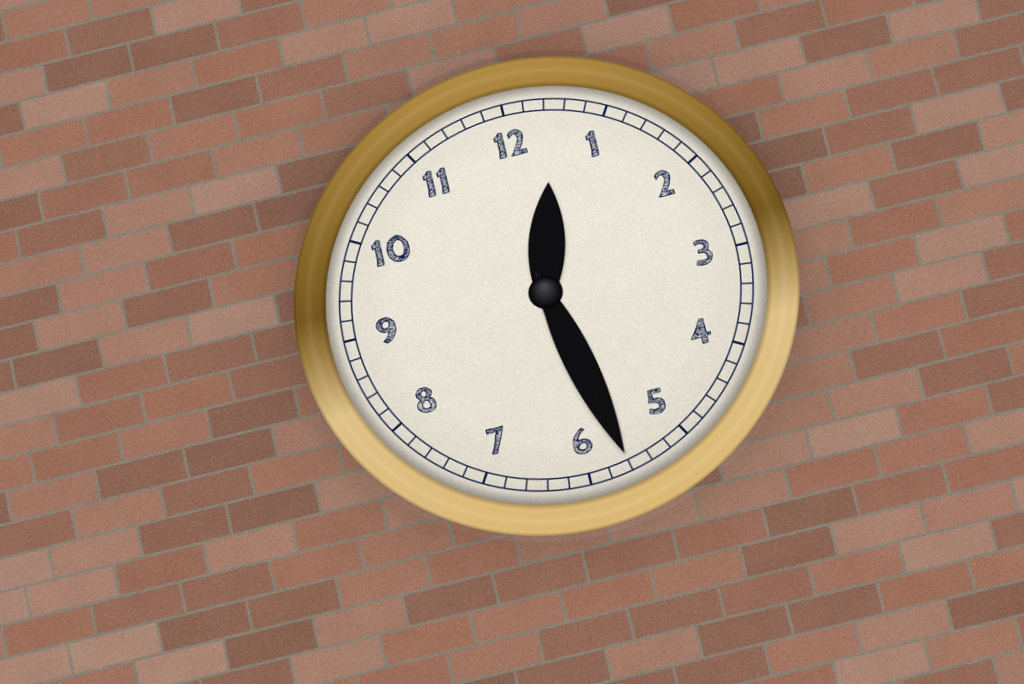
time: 12:28
